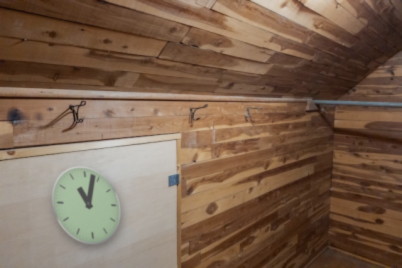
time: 11:03
